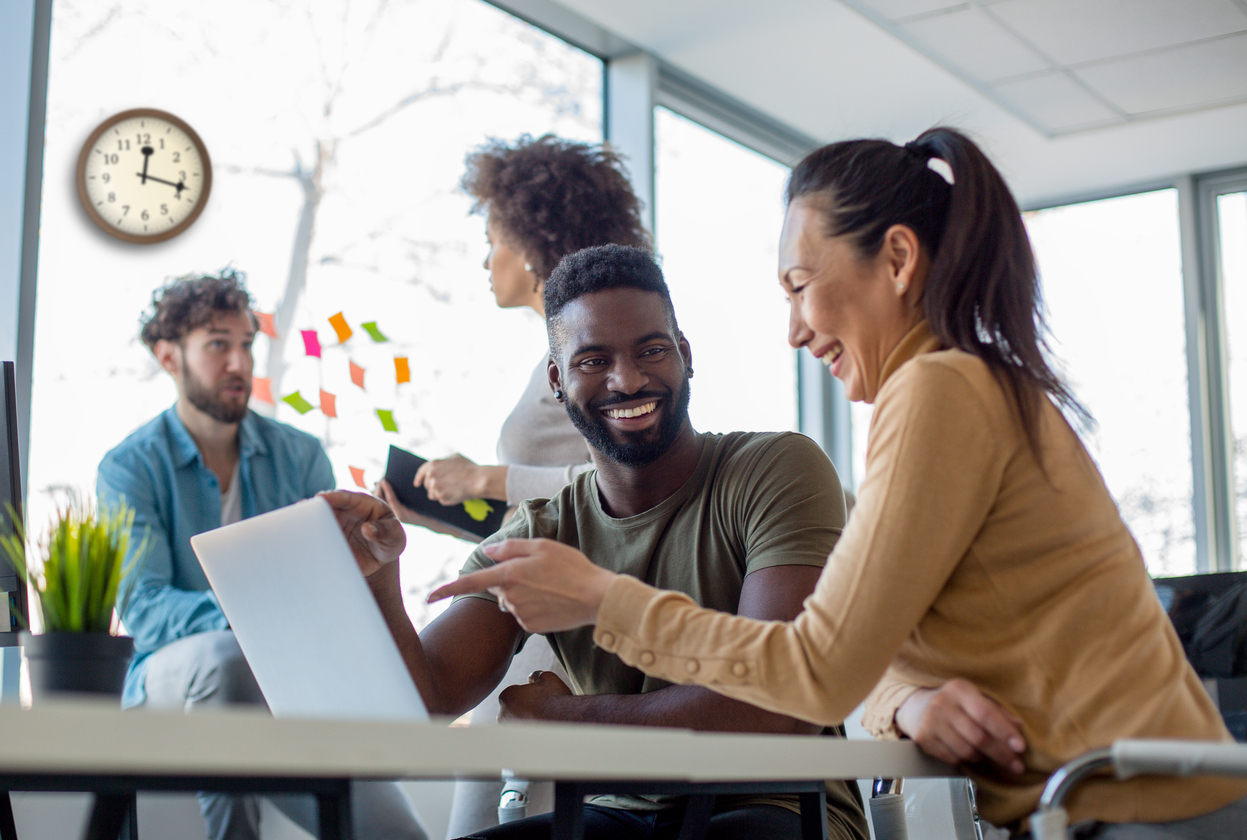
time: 12:18
